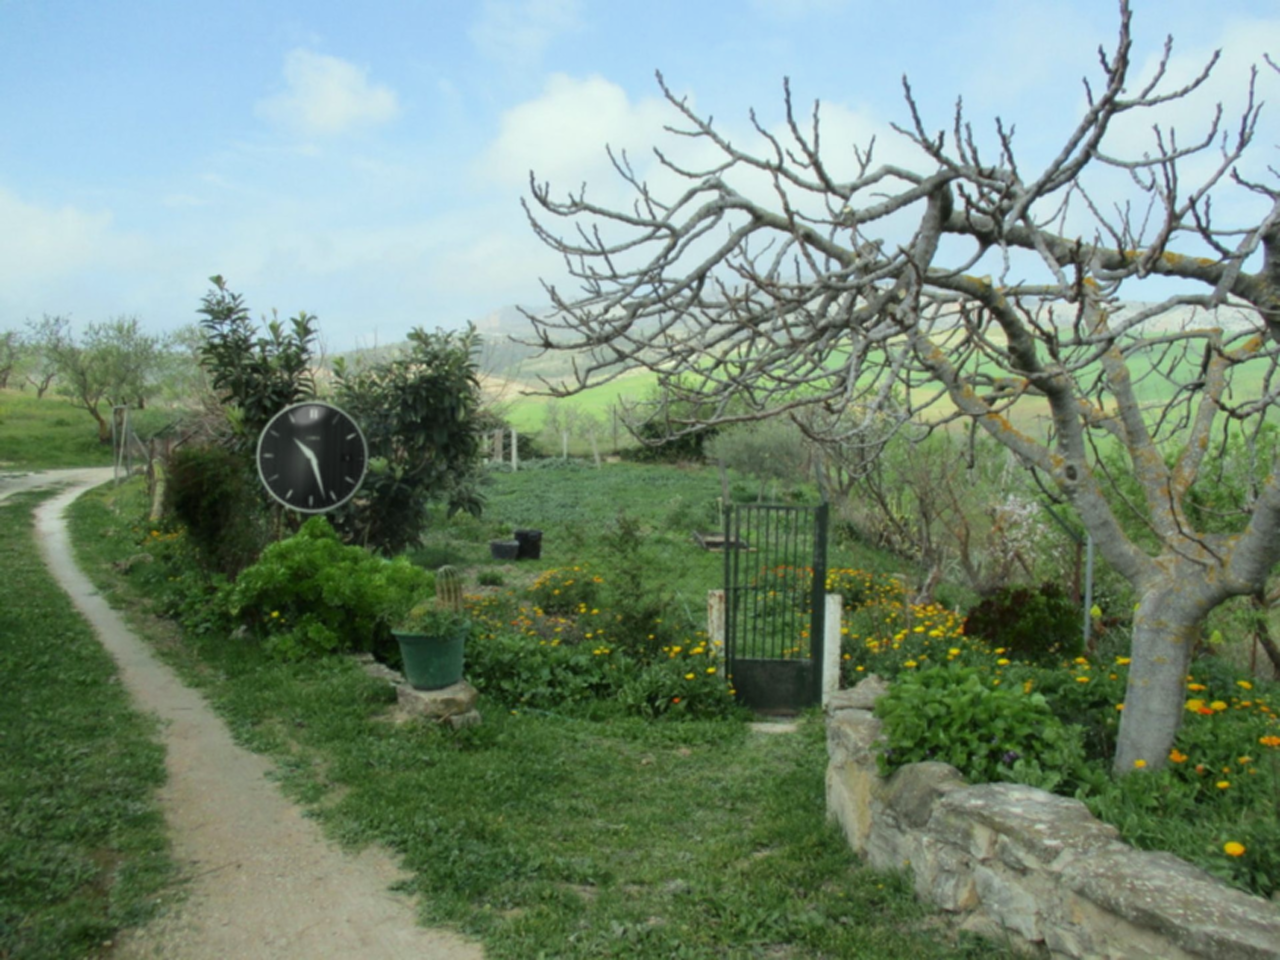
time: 10:27
